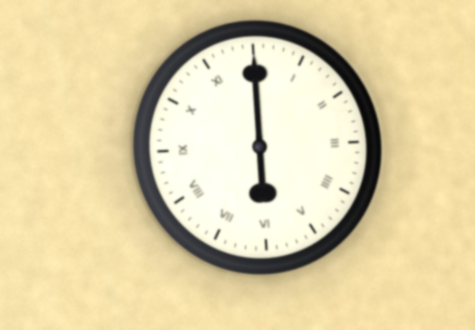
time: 6:00
